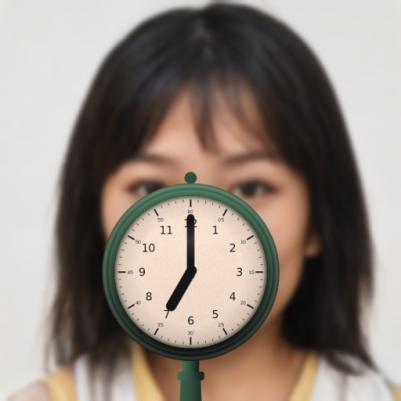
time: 7:00
